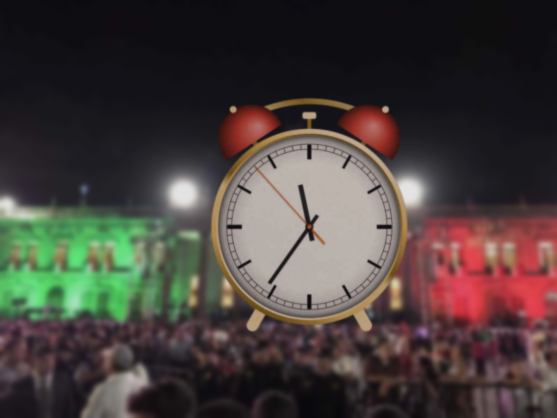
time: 11:35:53
